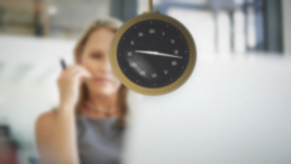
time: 9:17
